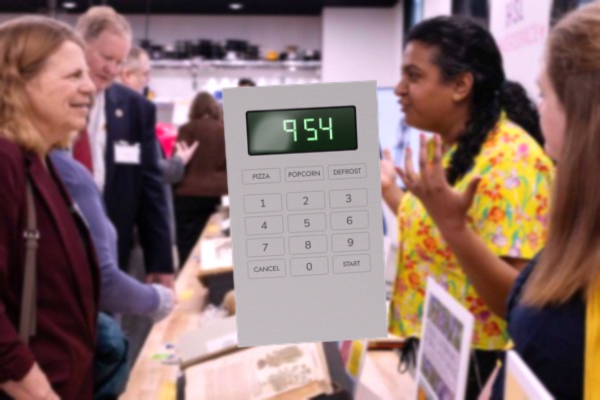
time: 9:54
